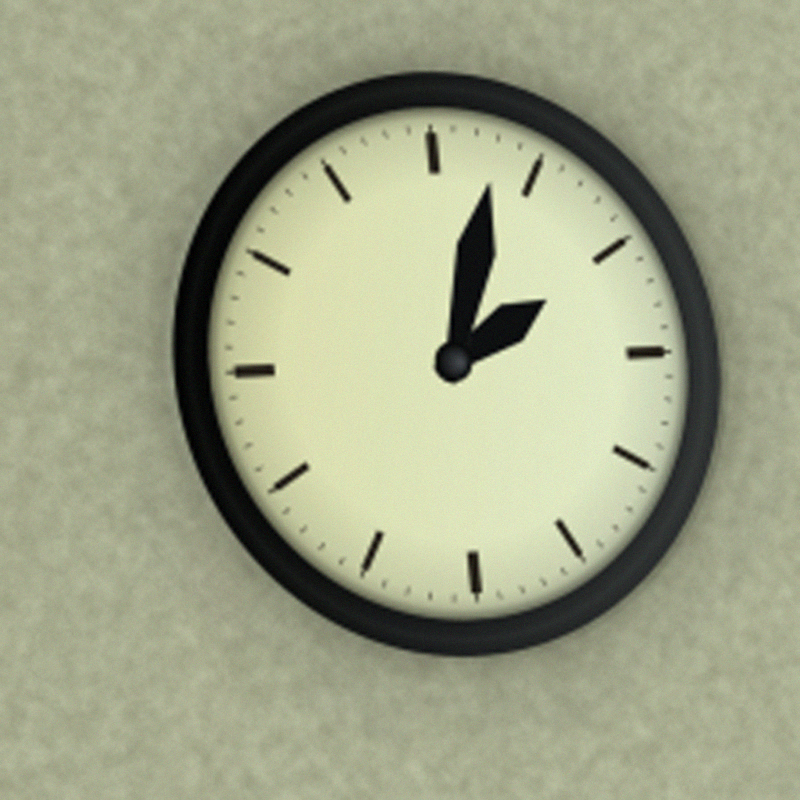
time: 2:03
